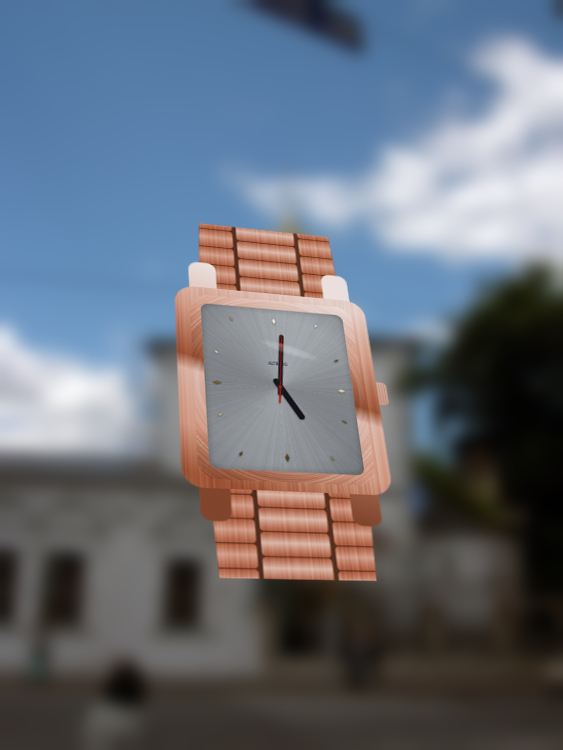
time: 5:01:01
